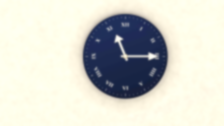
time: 11:15
